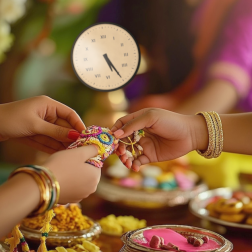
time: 5:25
